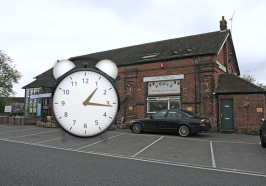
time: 1:16
